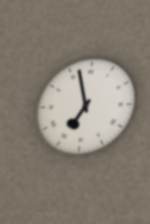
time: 6:57
